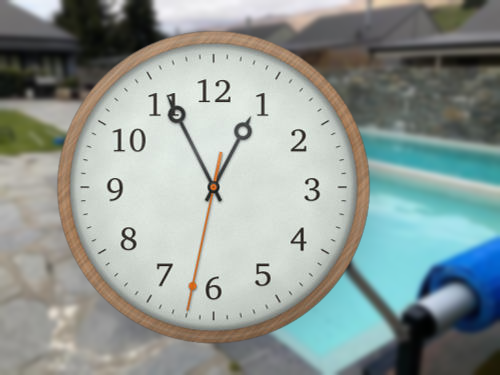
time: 12:55:32
